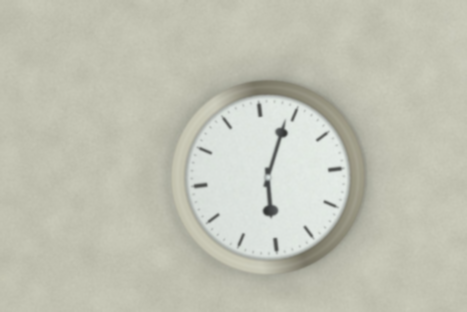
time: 6:04
